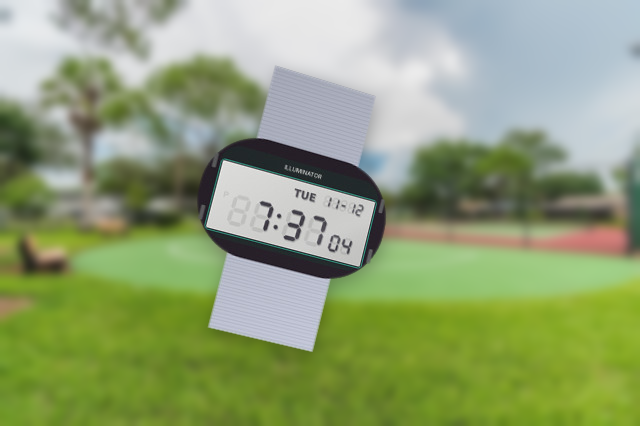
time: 7:37:04
